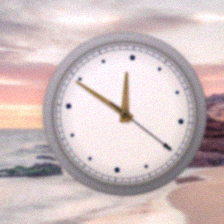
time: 11:49:20
